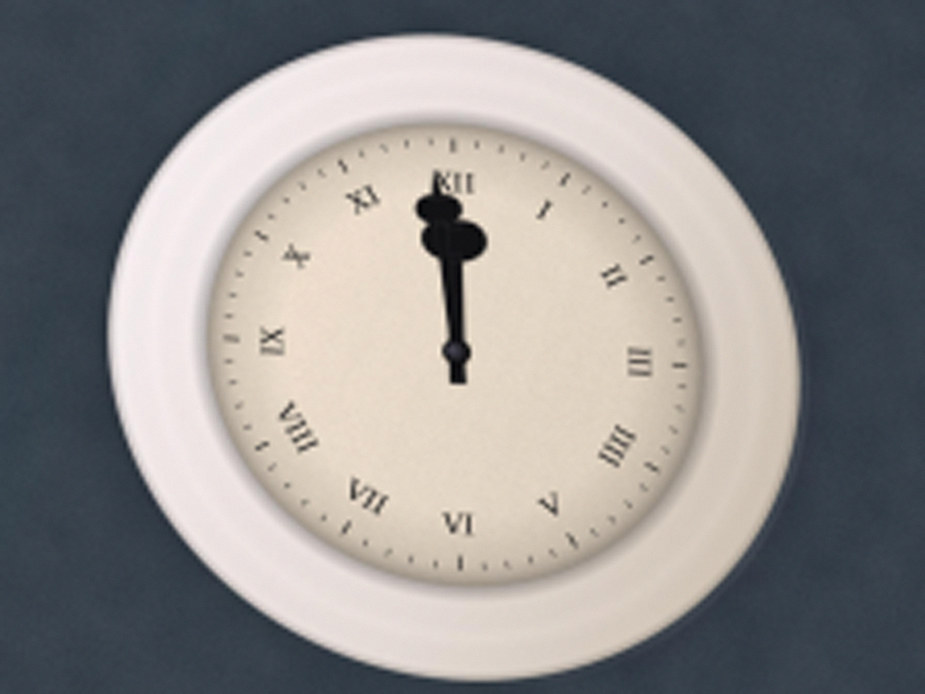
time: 11:59
